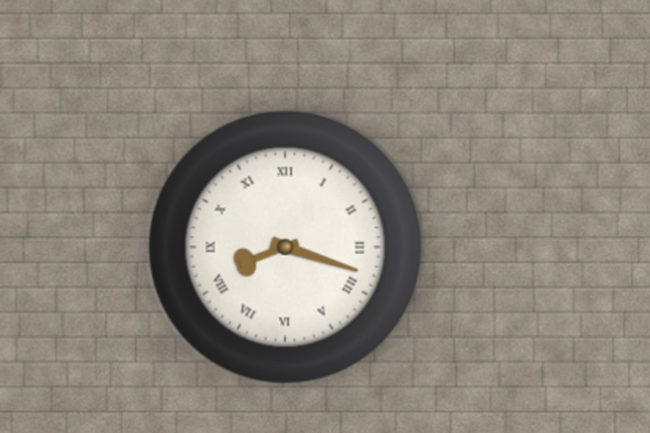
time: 8:18
